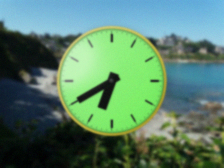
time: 6:40
